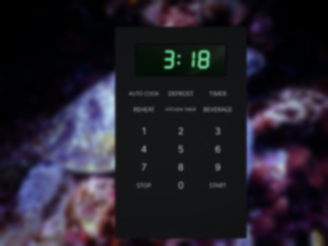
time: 3:18
